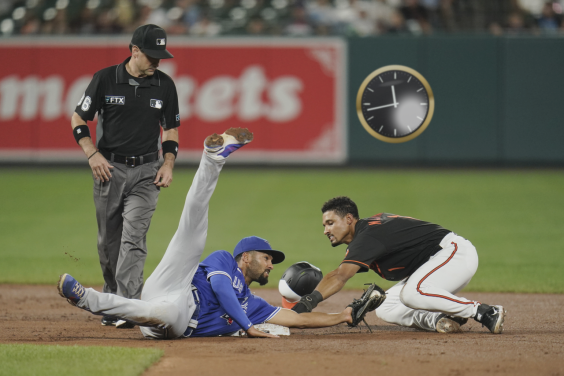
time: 11:43
